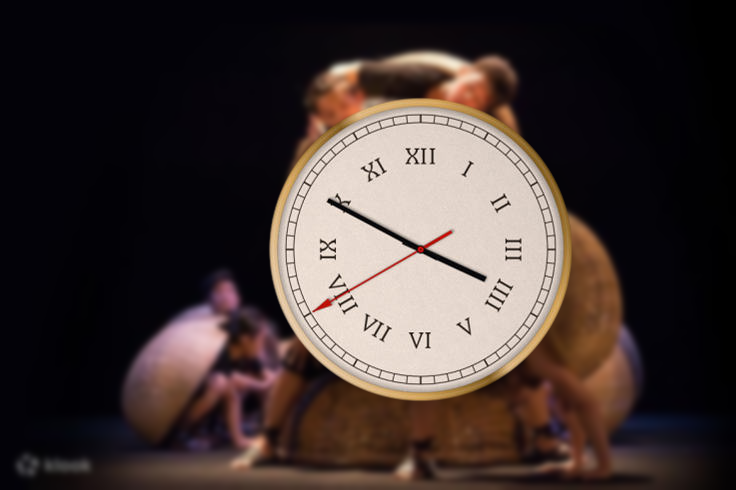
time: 3:49:40
